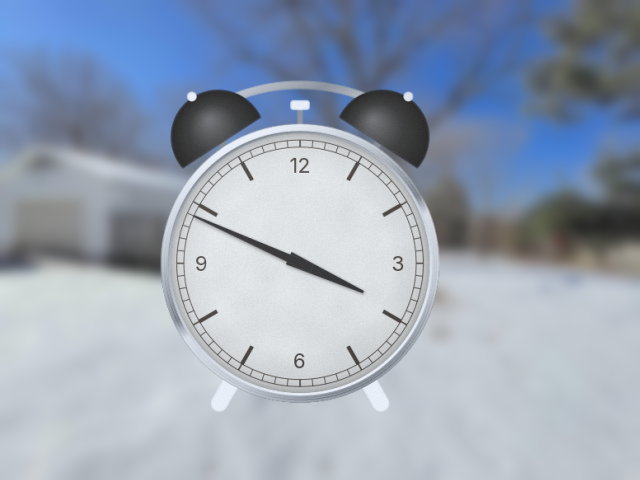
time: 3:49
